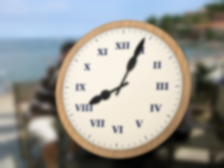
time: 8:04
